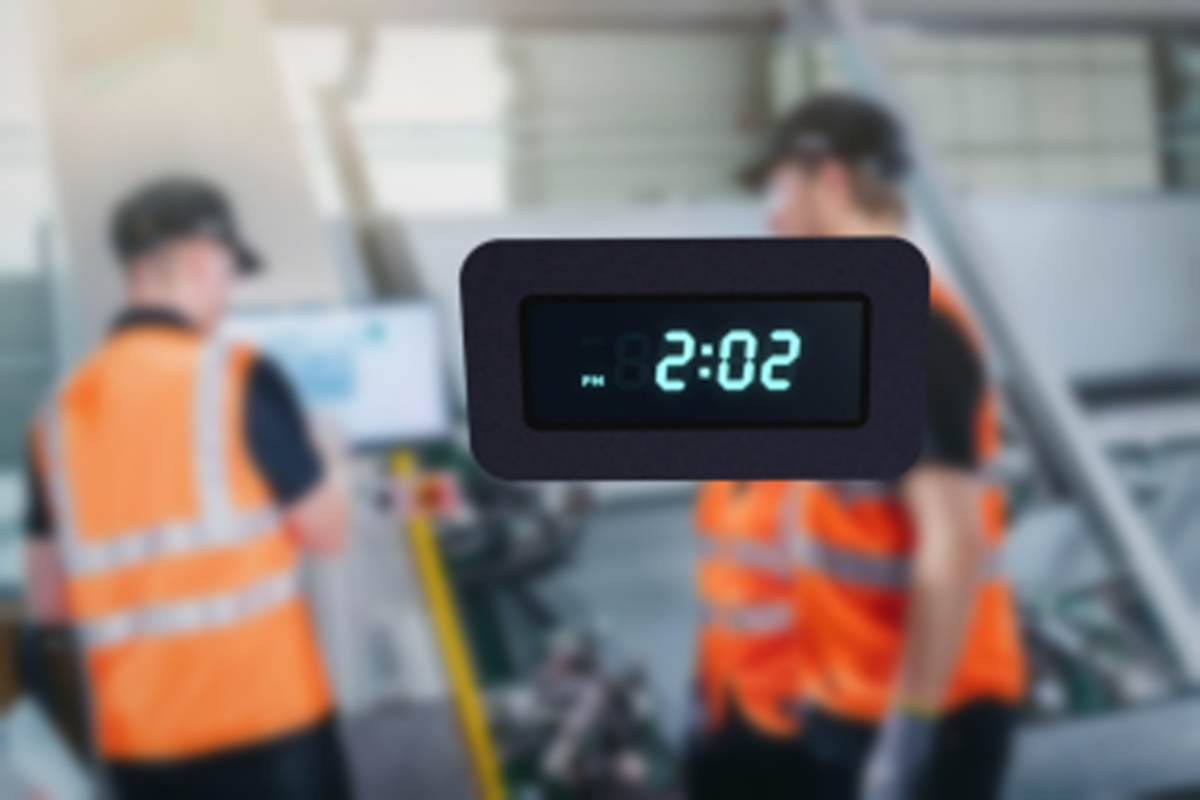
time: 2:02
